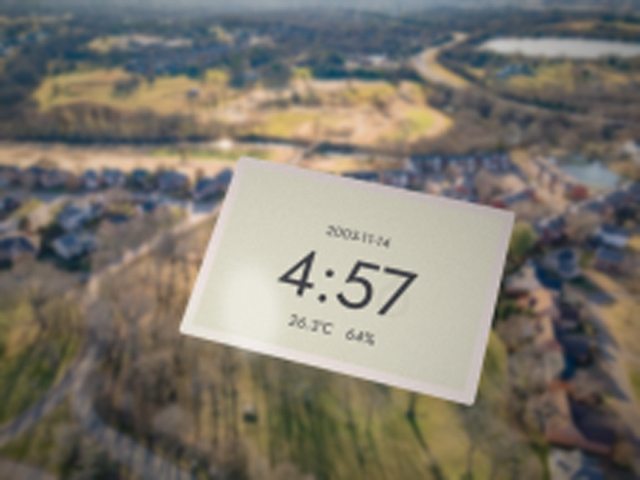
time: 4:57
